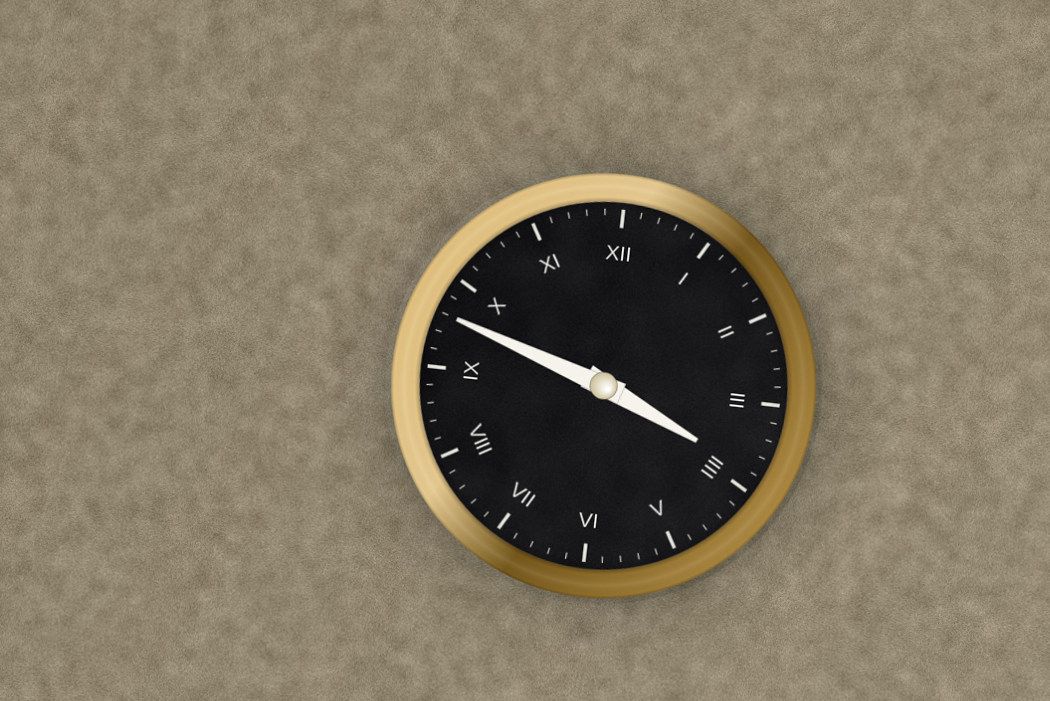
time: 3:48
